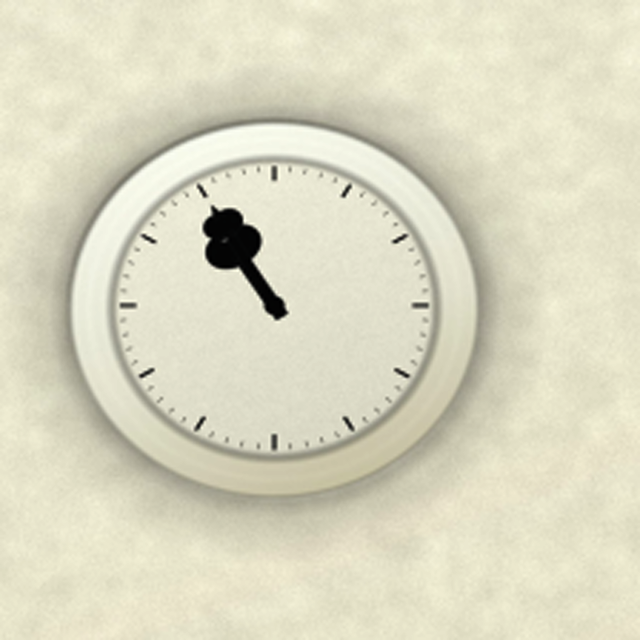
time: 10:55
